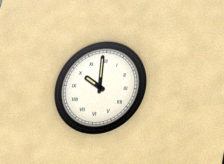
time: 9:59
